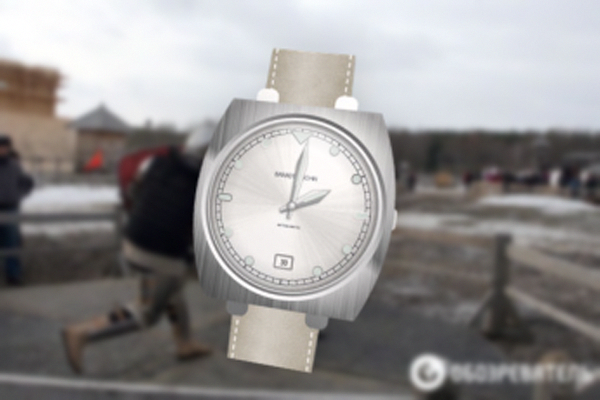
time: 2:01
